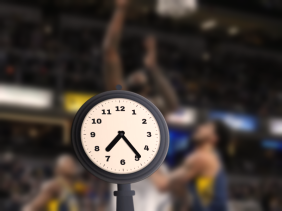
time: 7:24
